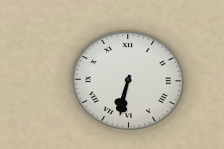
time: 6:32
